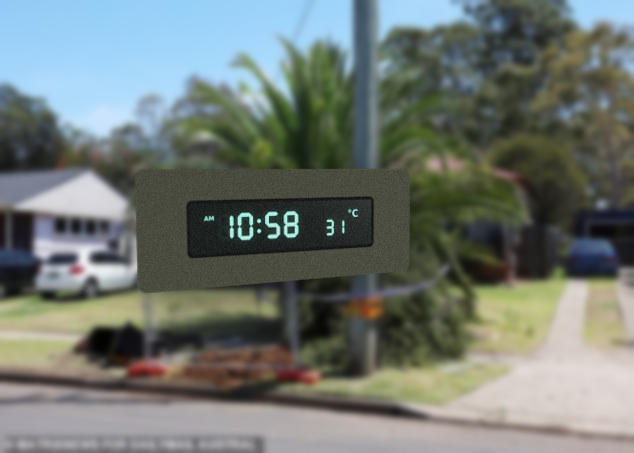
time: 10:58
